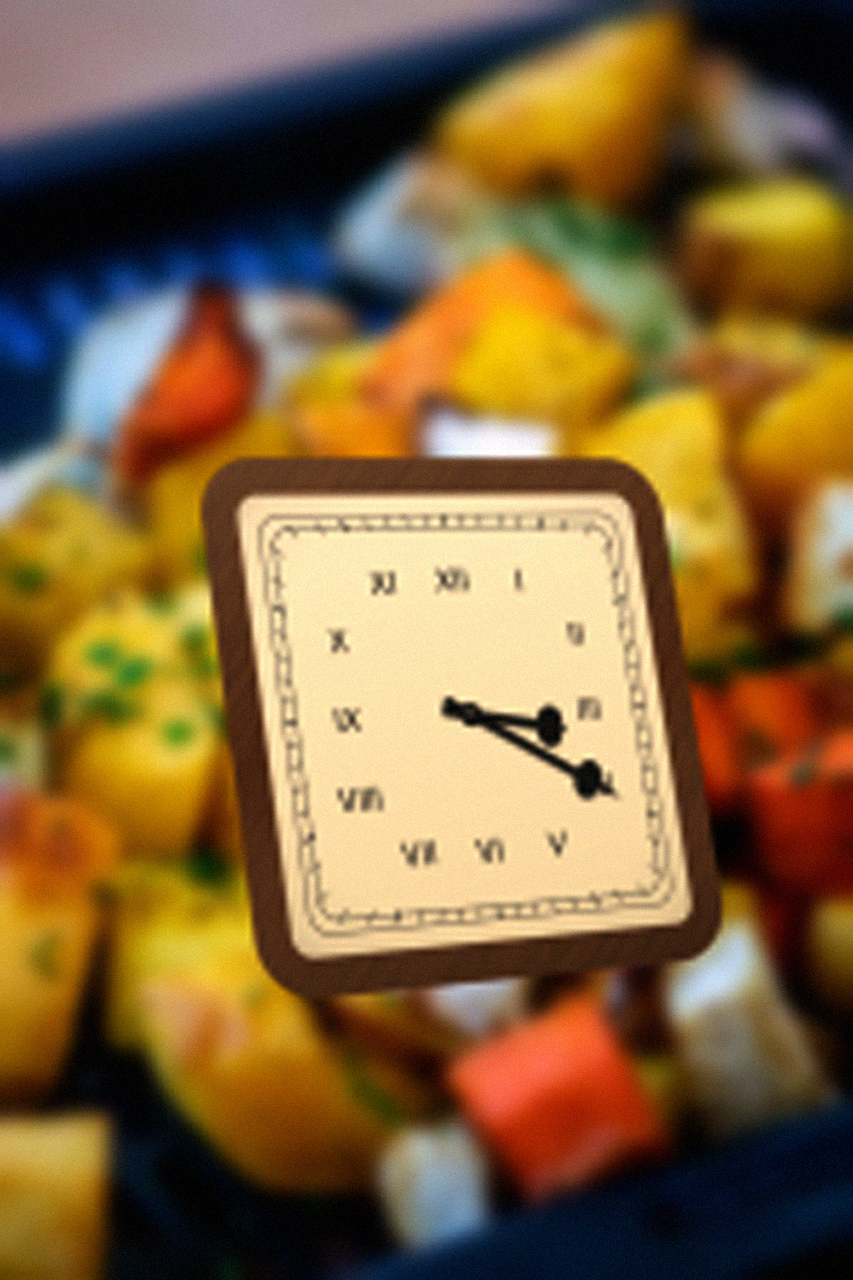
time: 3:20
